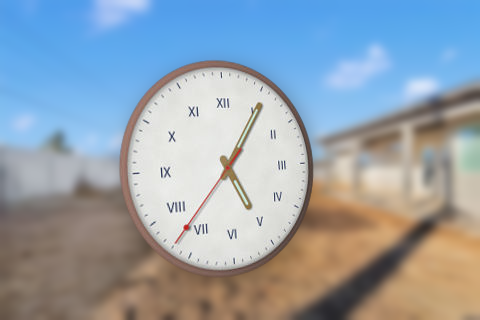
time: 5:05:37
